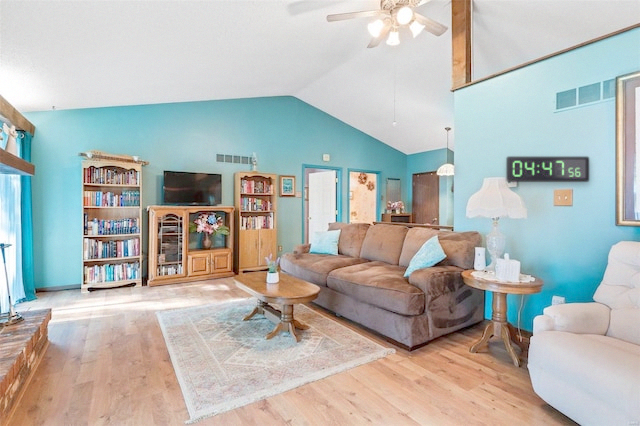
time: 4:47
